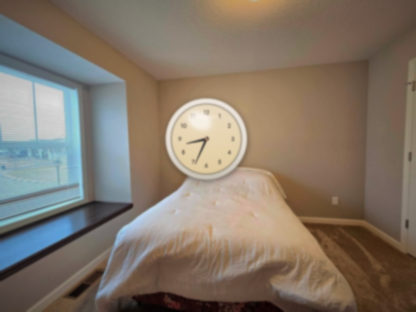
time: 8:34
